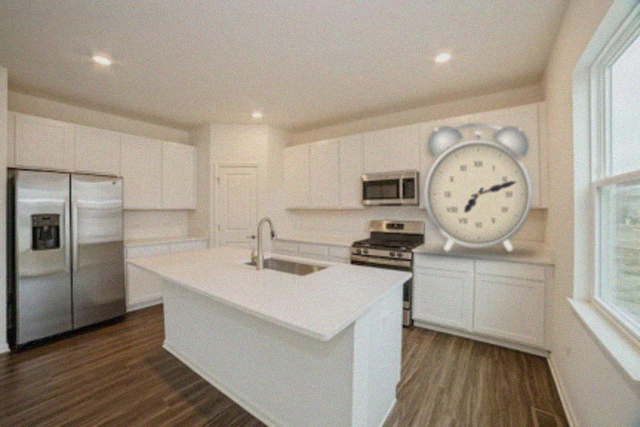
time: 7:12
